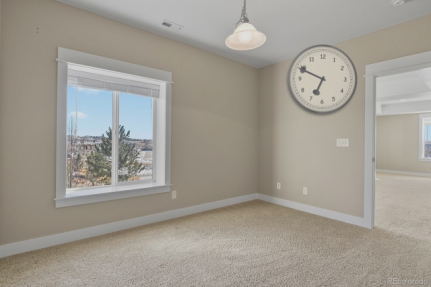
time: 6:49
